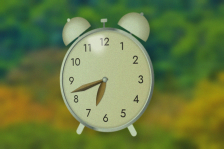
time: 6:42
